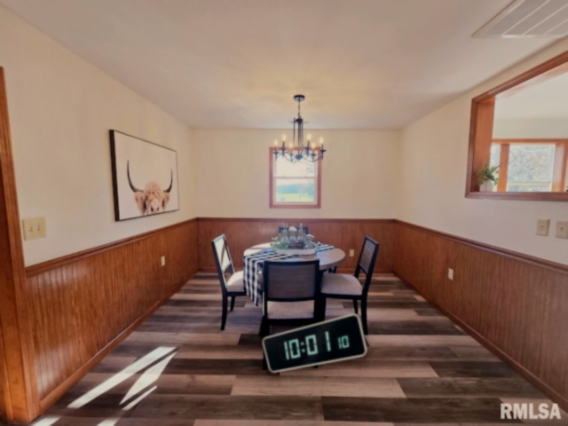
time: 10:01
